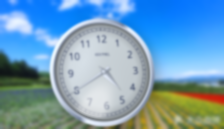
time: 4:40
